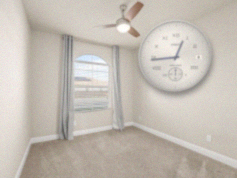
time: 12:44
